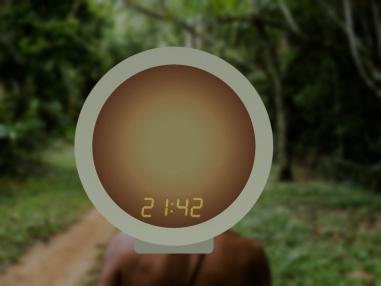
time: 21:42
